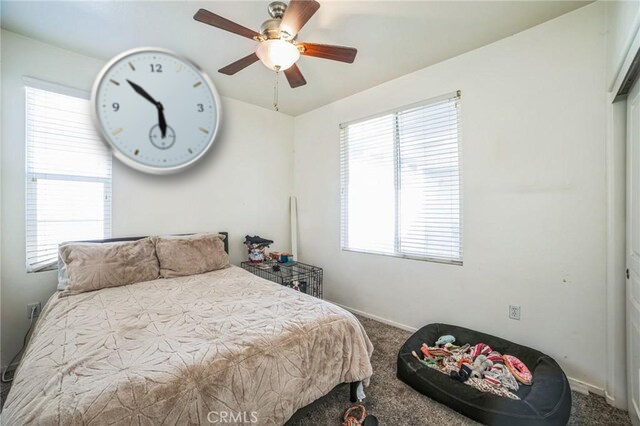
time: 5:52
